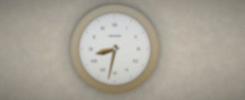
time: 8:32
